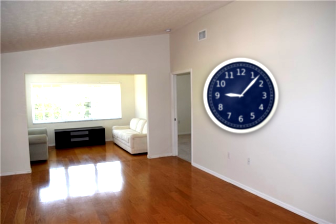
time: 9:07
